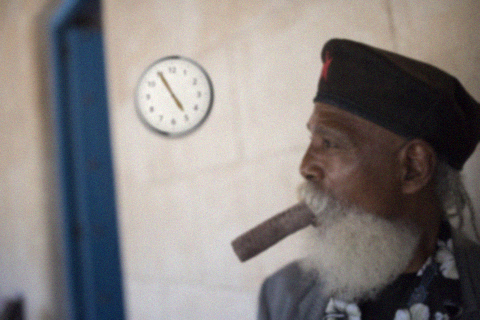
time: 4:55
